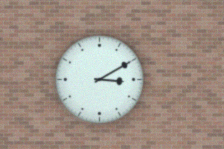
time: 3:10
